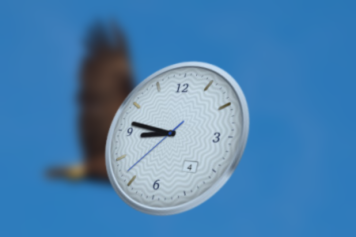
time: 8:46:37
